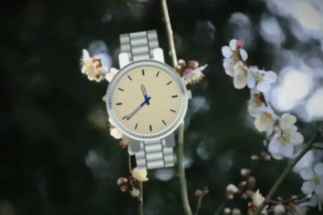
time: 11:39
